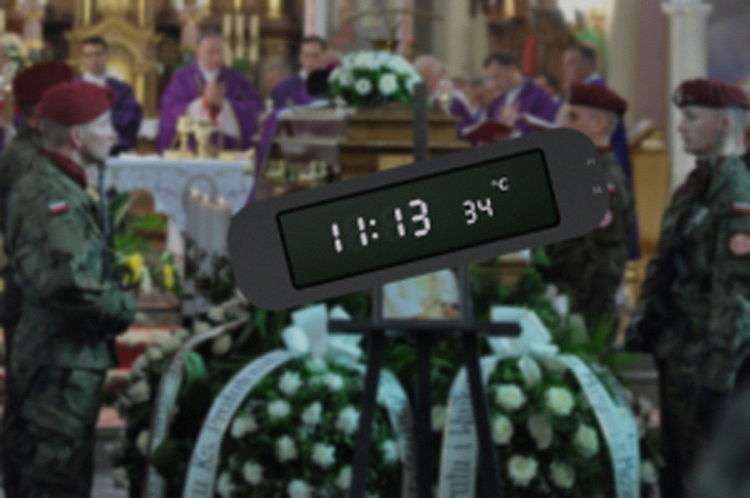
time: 11:13
